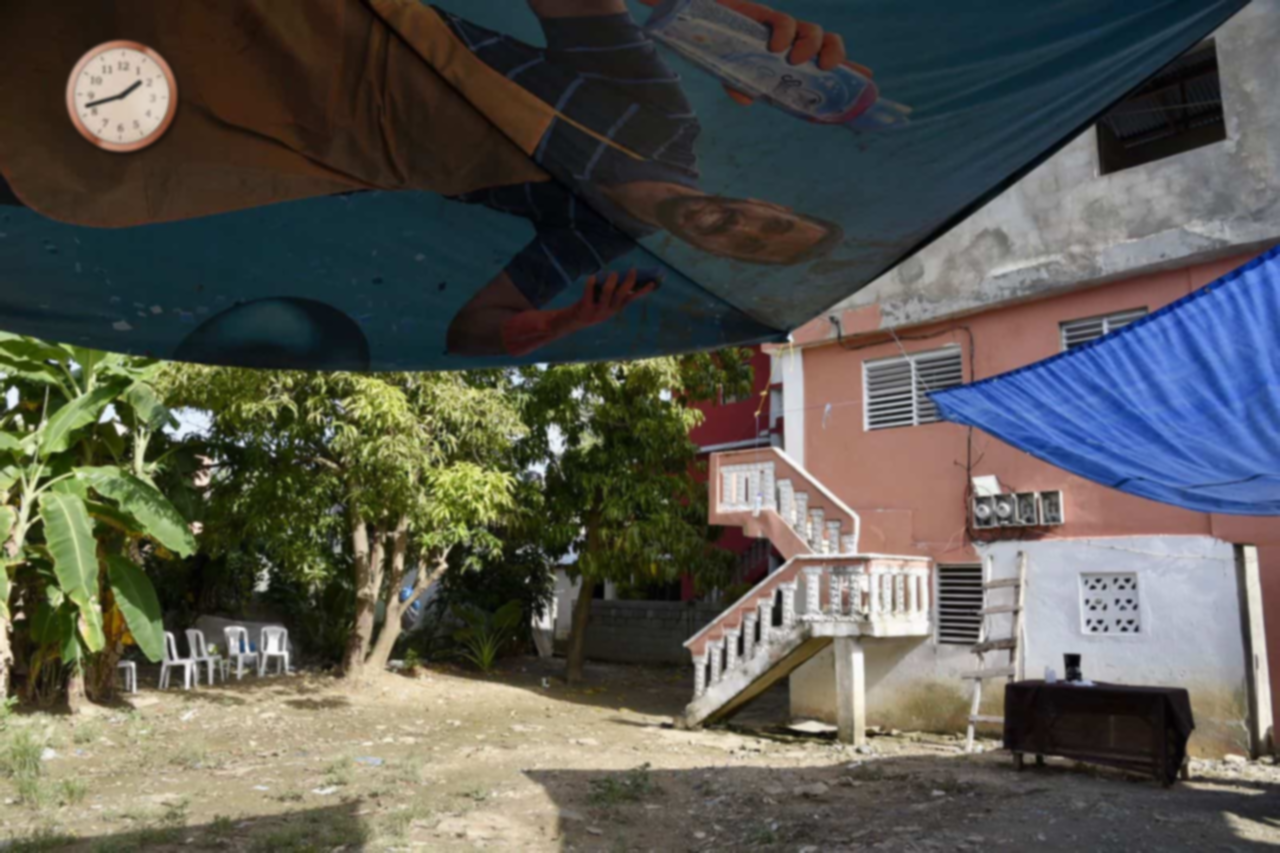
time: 1:42
